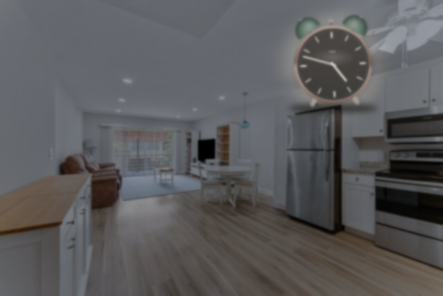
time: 4:48
